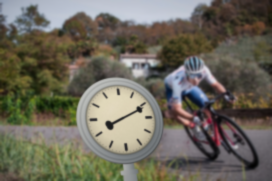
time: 8:11
